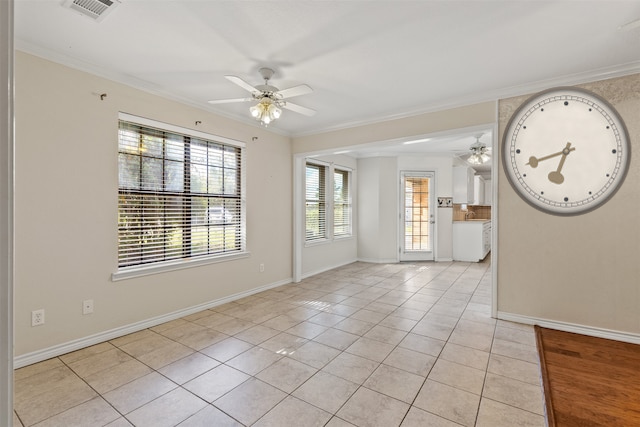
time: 6:42
